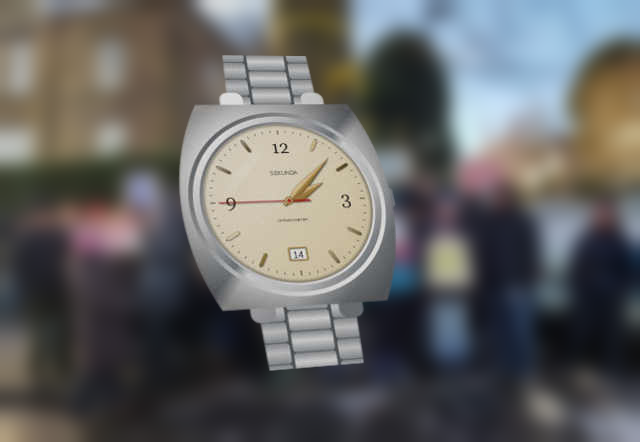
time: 2:07:45
